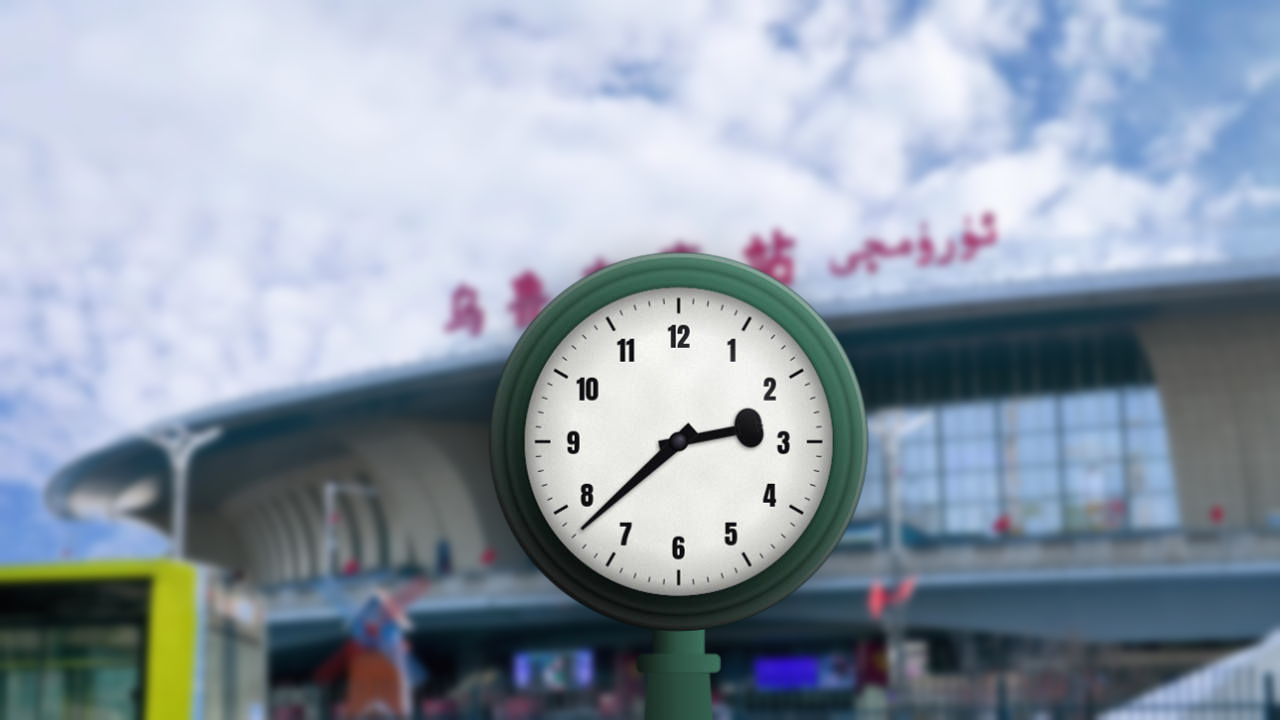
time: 2:38
